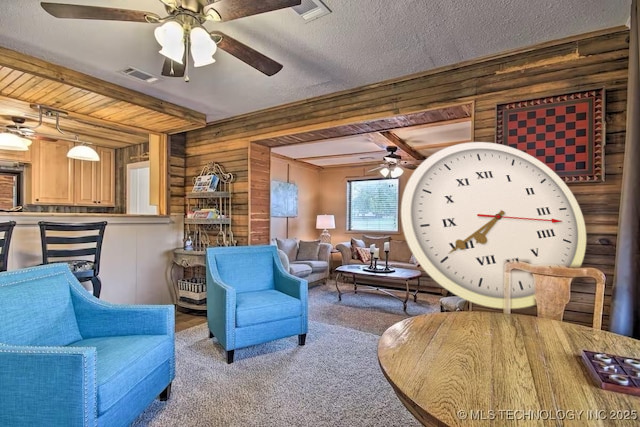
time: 7:40:17
